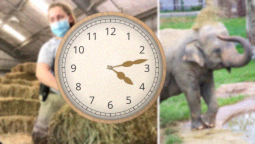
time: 4:13
